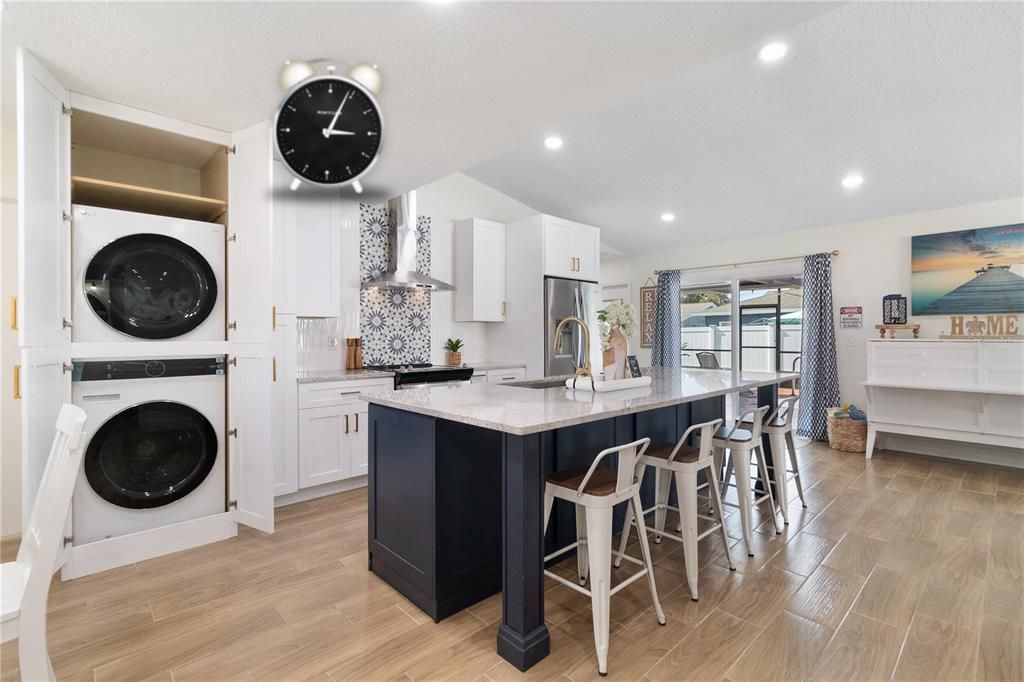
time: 3:04
